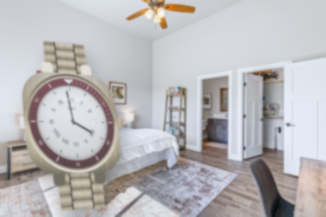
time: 3:59
